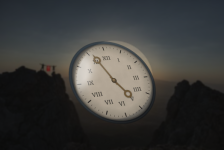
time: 4:56
